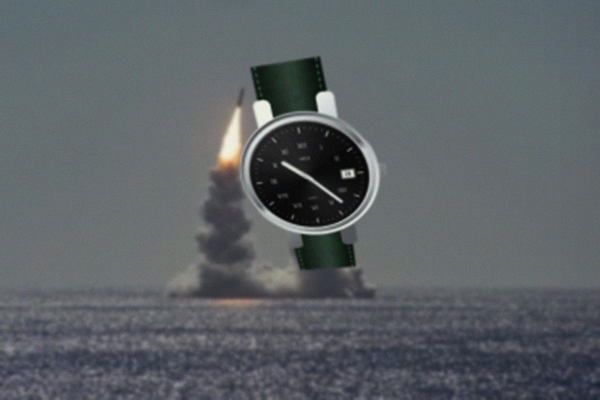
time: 10:23
